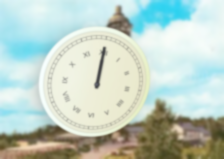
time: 12:00
